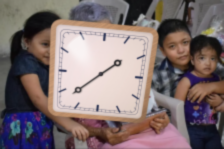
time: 1:38
